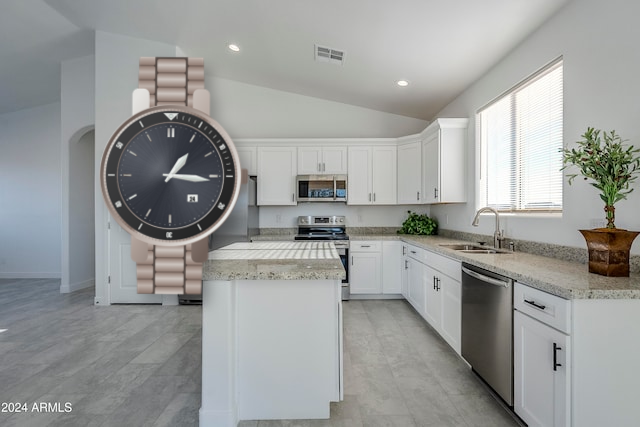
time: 1:16
